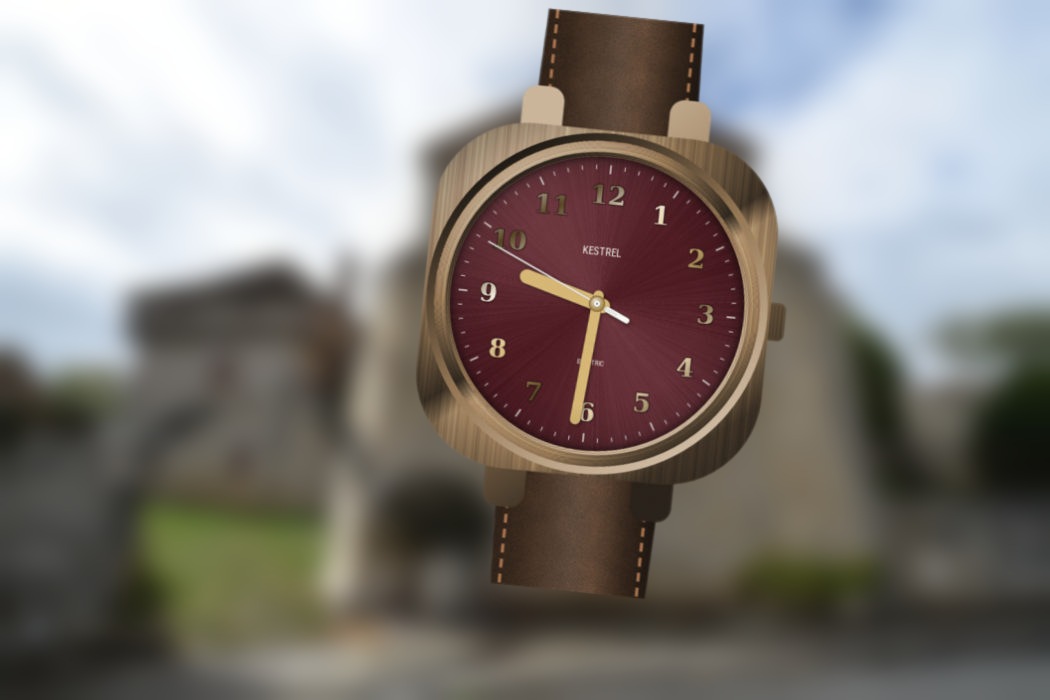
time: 9:30:49
